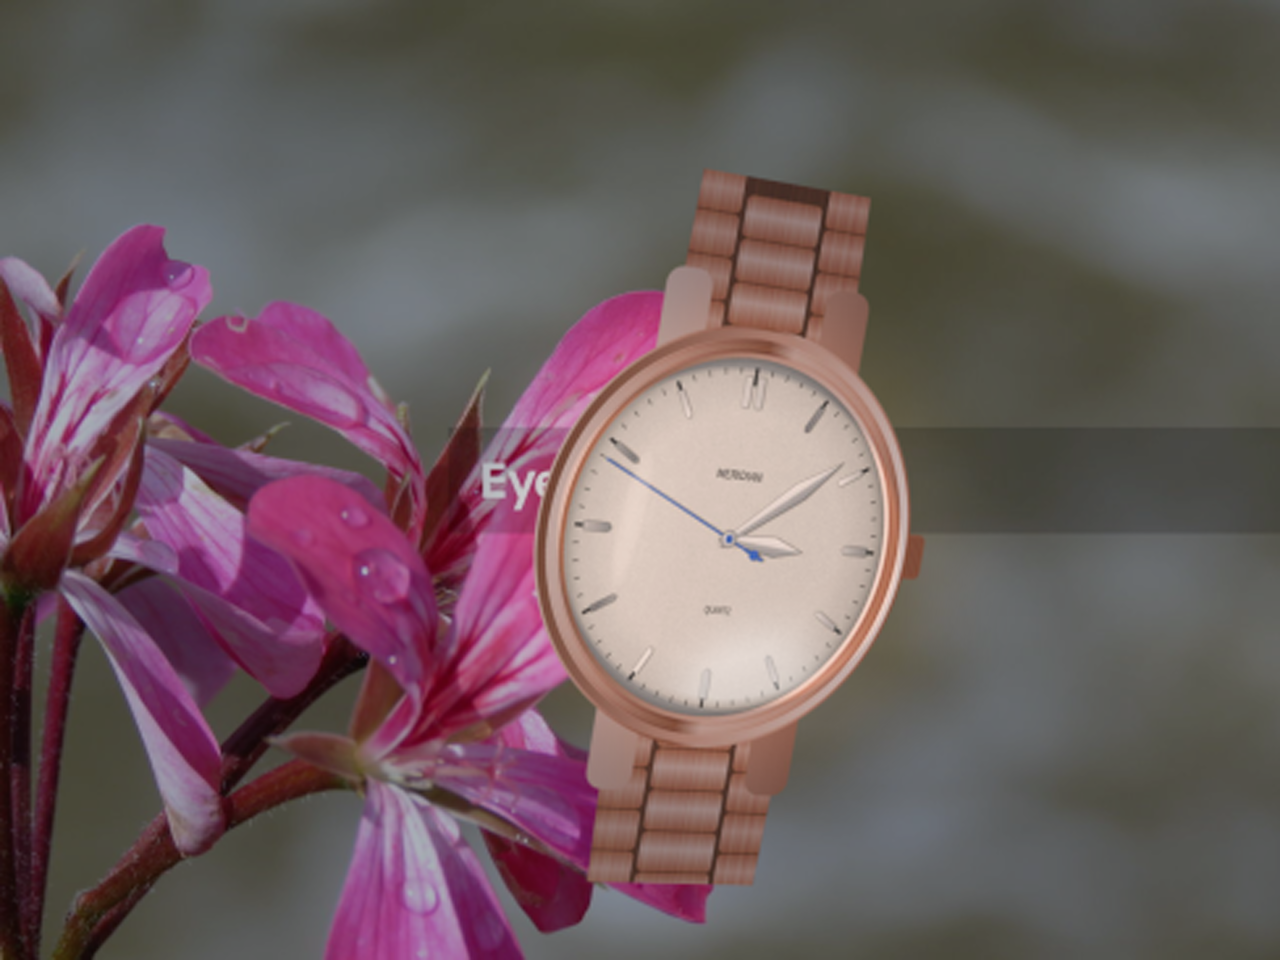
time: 3:08:49
